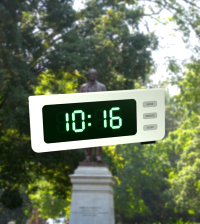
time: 10:16
